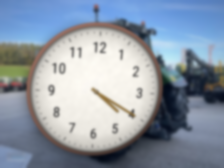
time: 4:20
